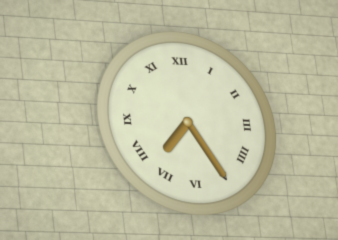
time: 7:25
